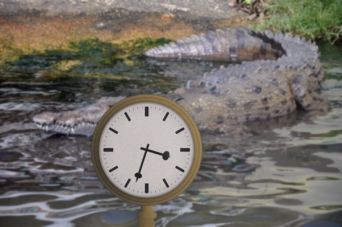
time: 3:33
